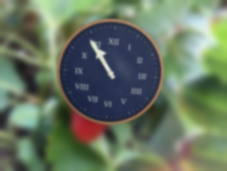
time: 10:54
